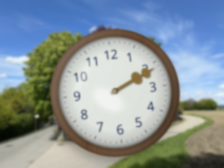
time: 2:11
